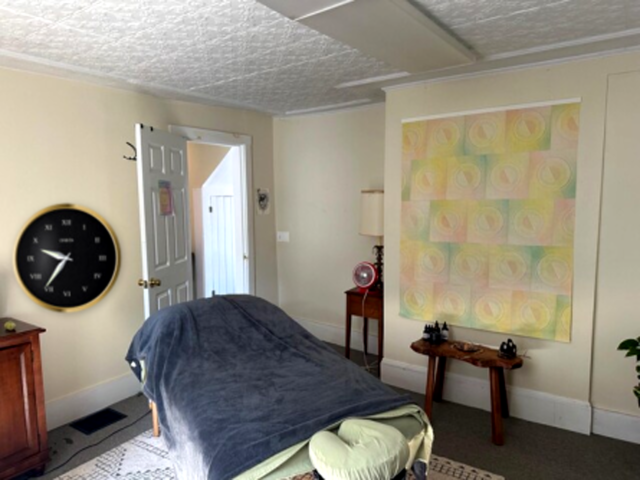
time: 9:36
